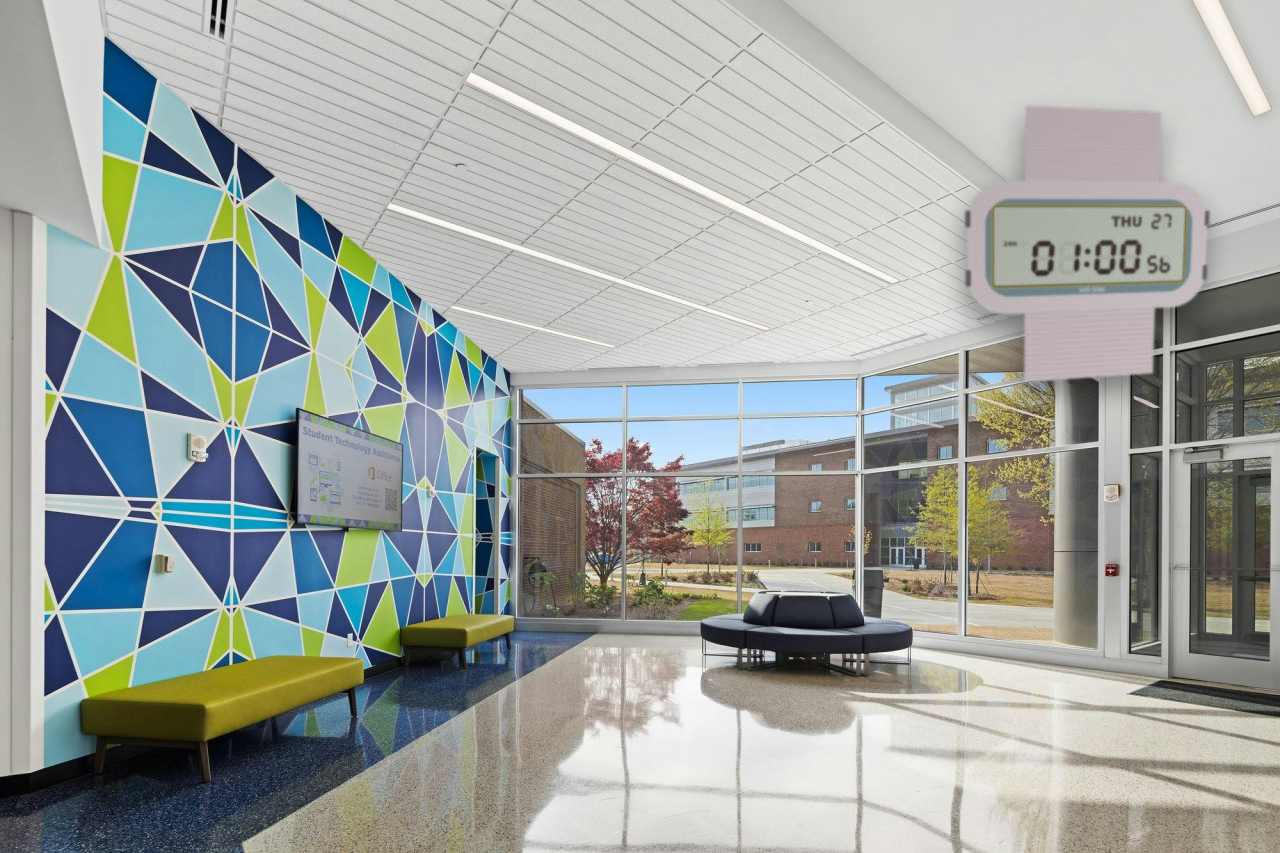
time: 1:00:56
